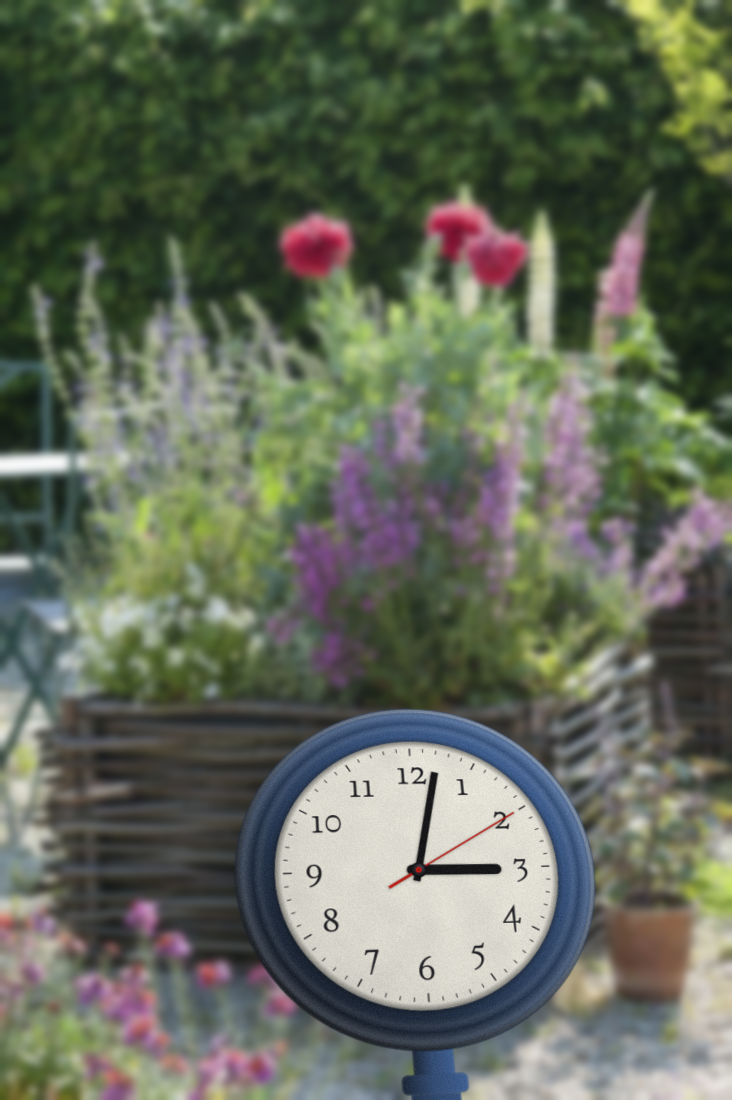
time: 3:02:10
